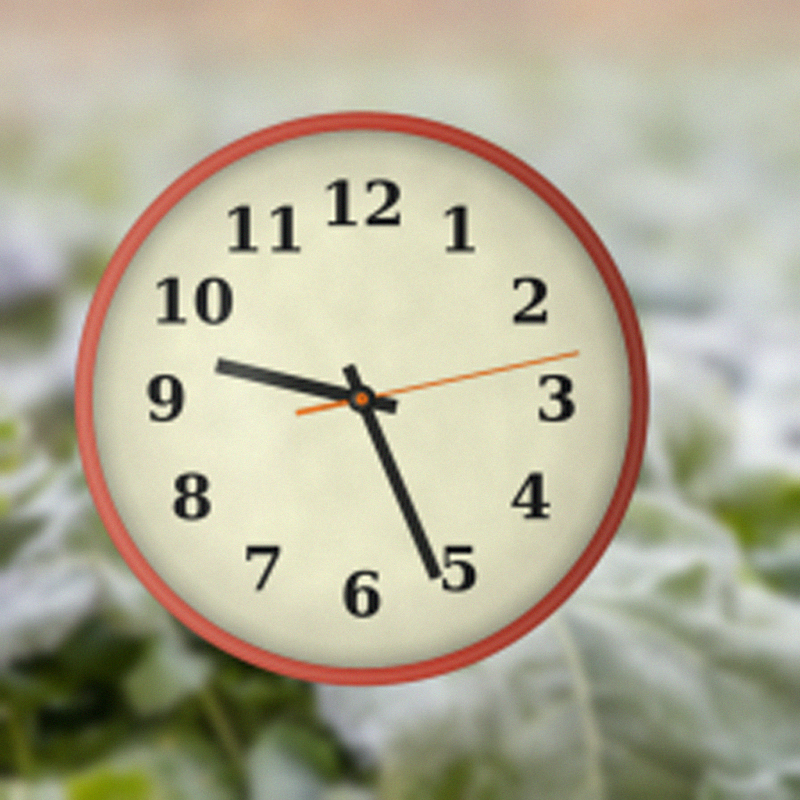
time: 9:26:13
